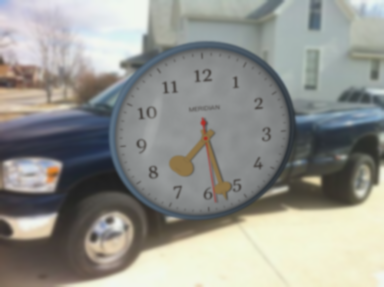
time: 7:27:29
